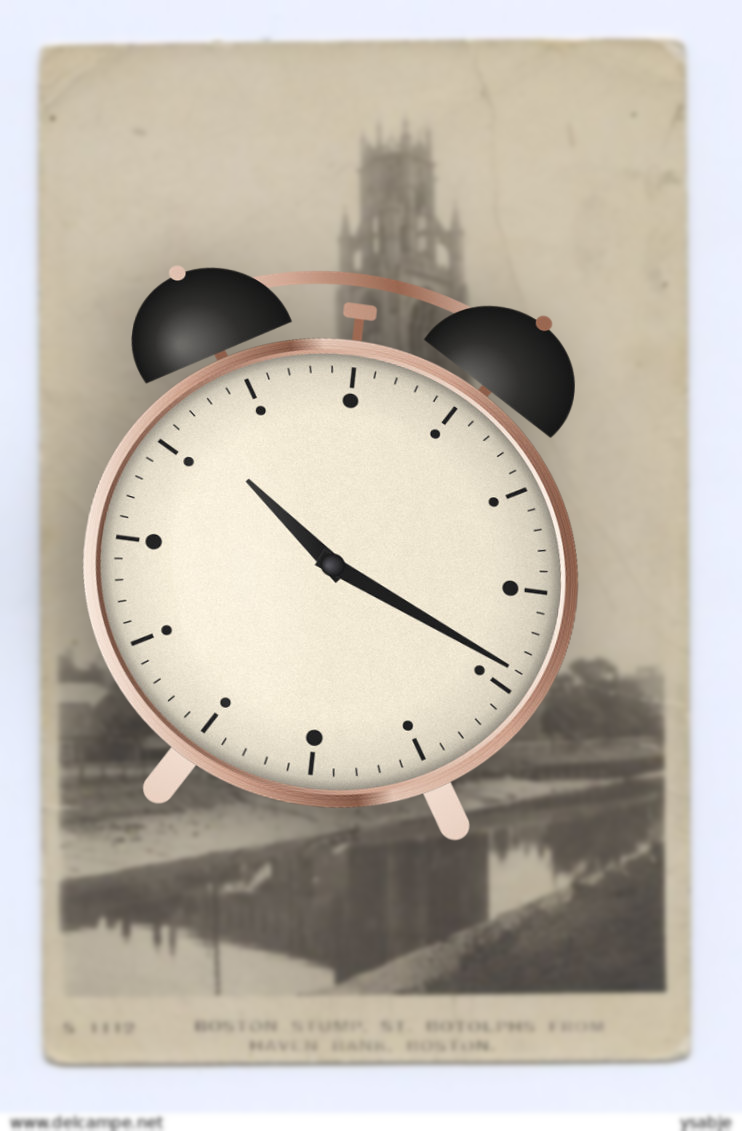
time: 10:19
